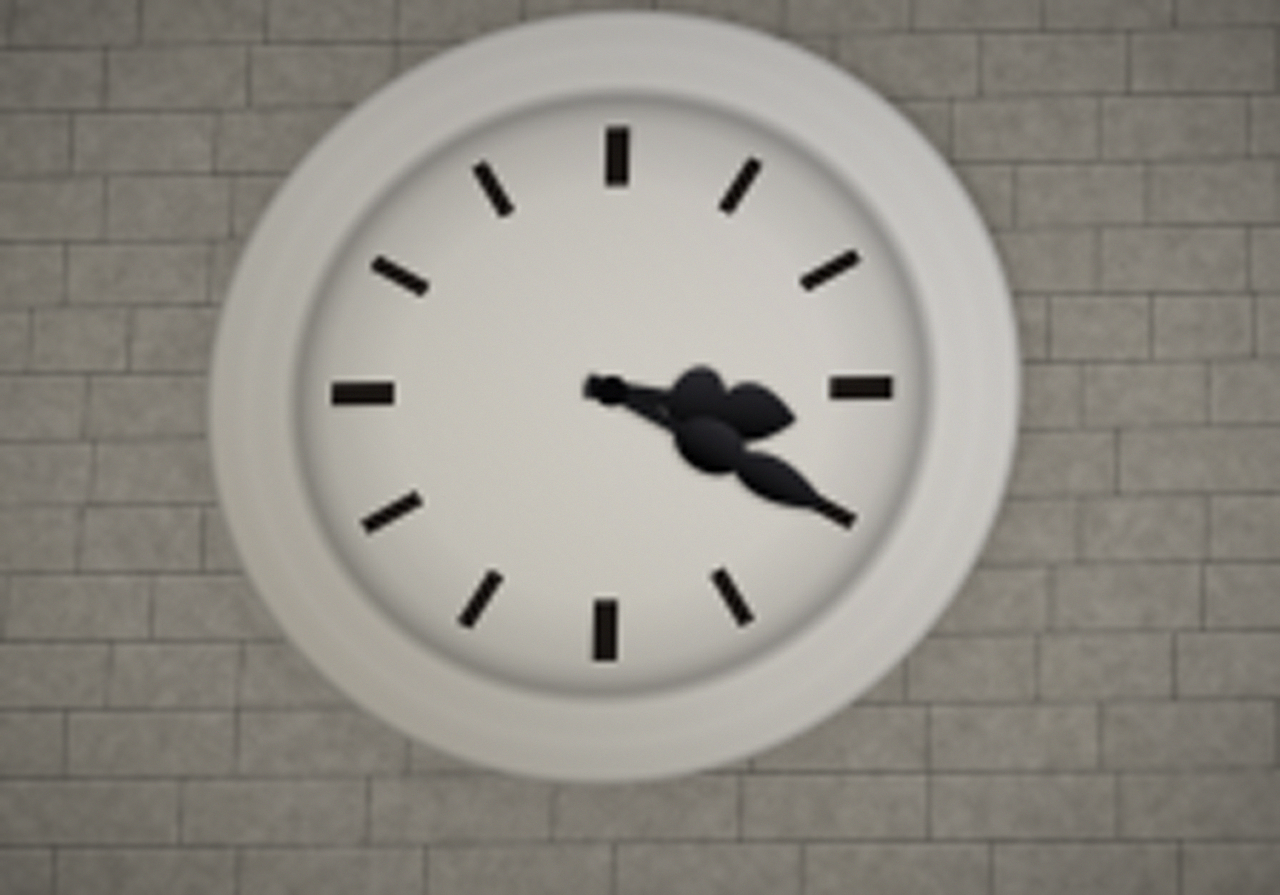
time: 3:20
